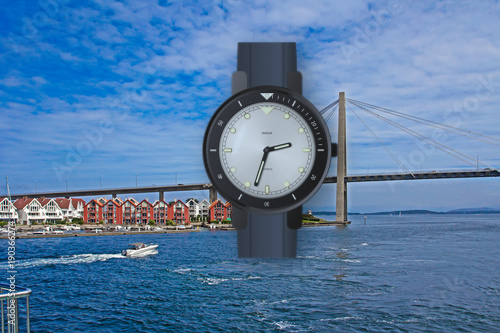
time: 2:33
